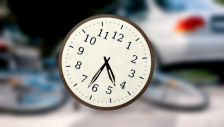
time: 4:32
